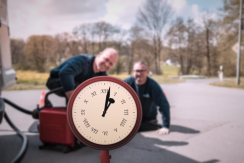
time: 1:02
